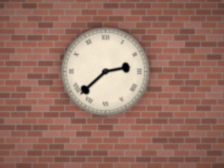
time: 2:38
